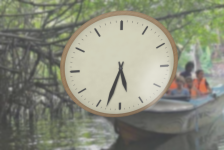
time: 5:33
